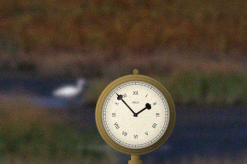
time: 1:53
